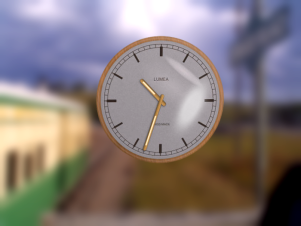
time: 10:33
